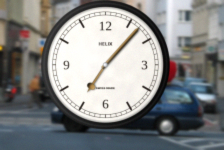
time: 7:07
